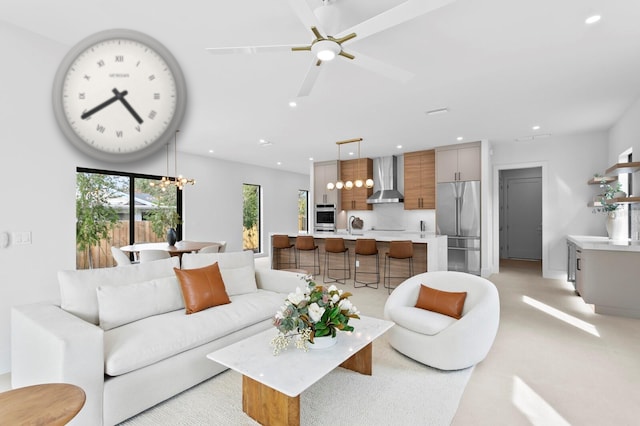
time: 4:40
